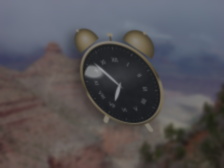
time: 6:52
